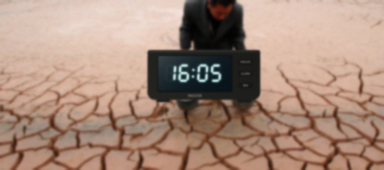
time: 16:05
